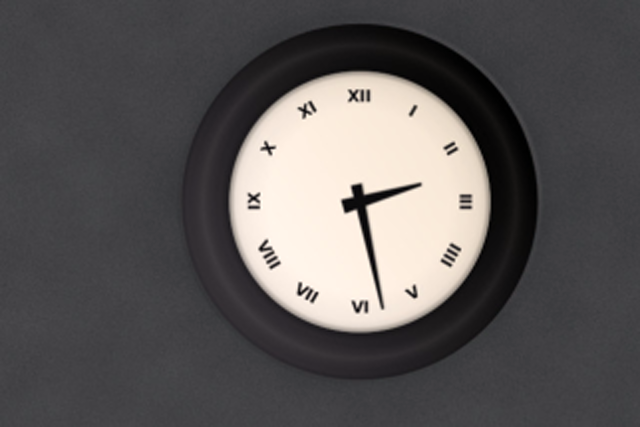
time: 2:28
